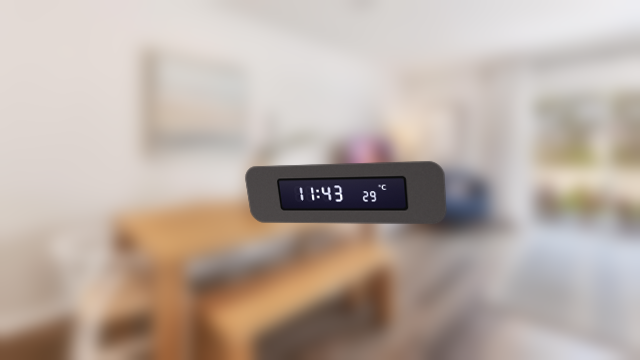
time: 11:43
